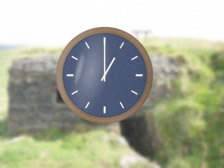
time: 1:00
